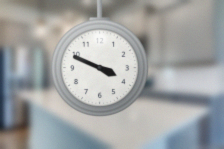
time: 3:49
